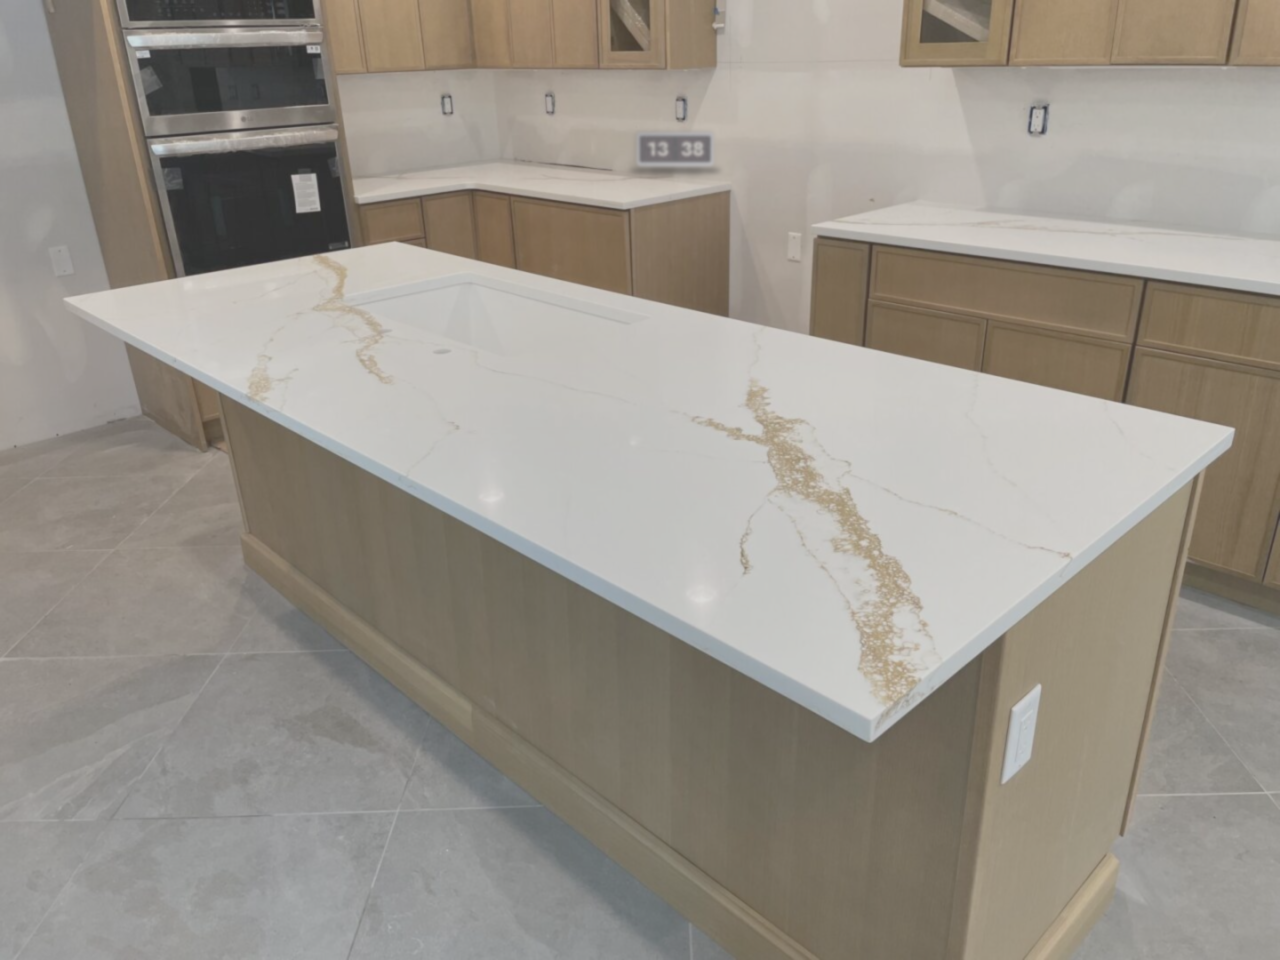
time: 13:38
